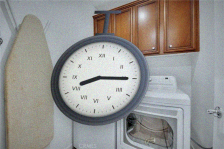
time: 8:15
